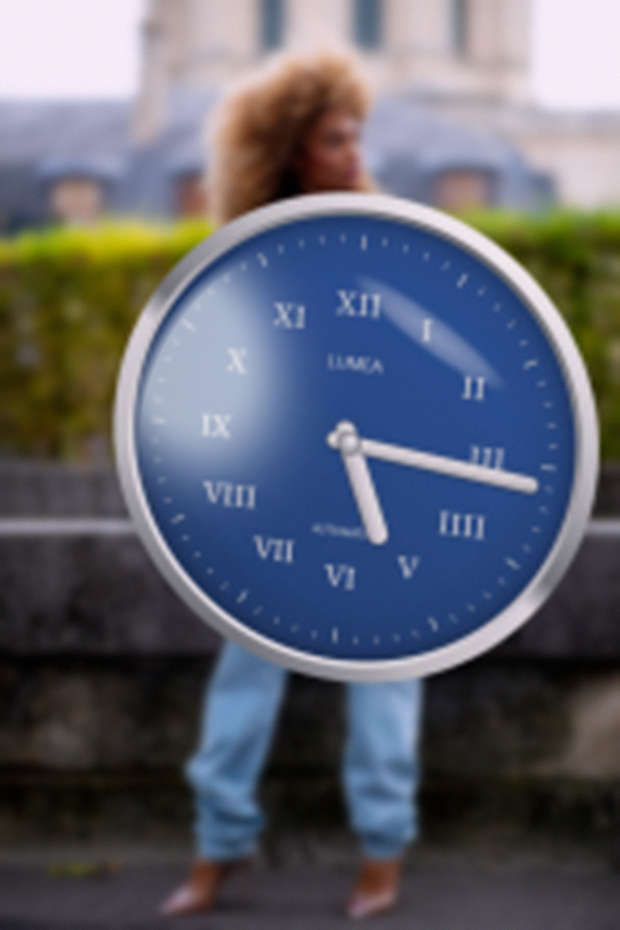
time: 5:16
